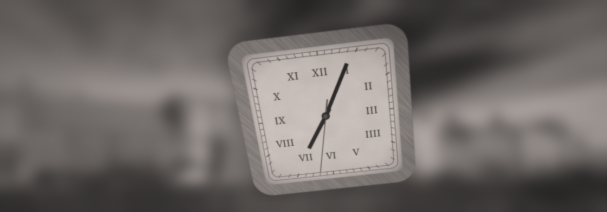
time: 7:04:32
